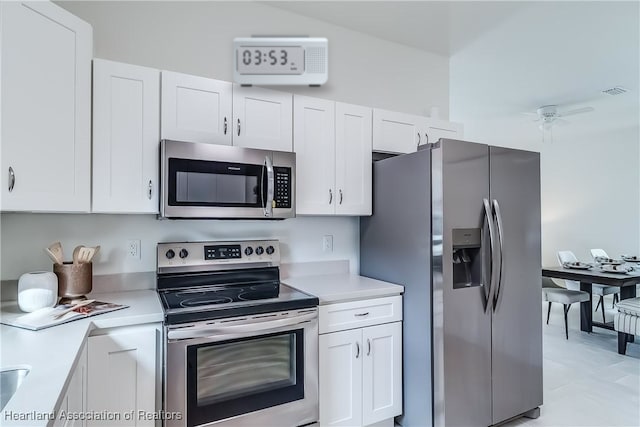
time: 3:53
